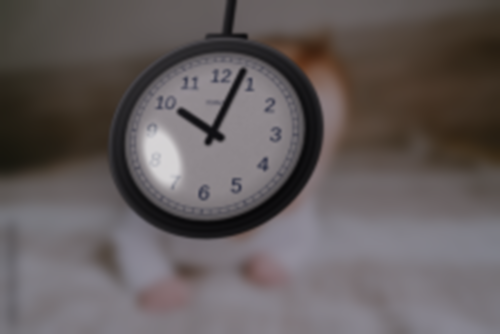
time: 10:03
